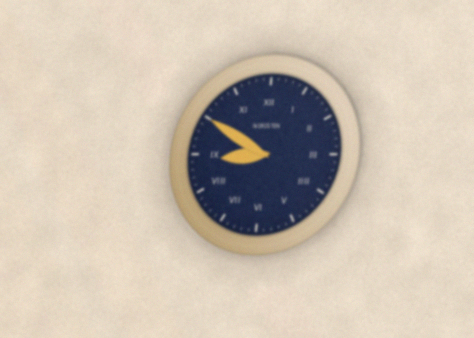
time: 8:50
